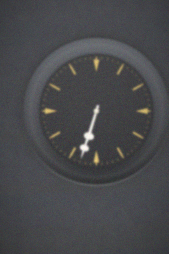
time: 6:33
